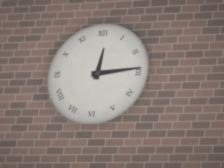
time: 12:14
